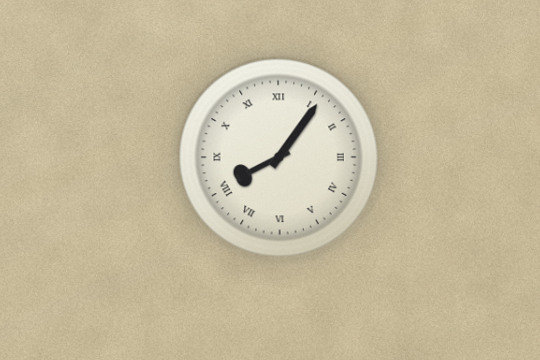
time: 8:06
